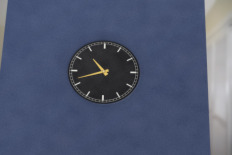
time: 10:42
